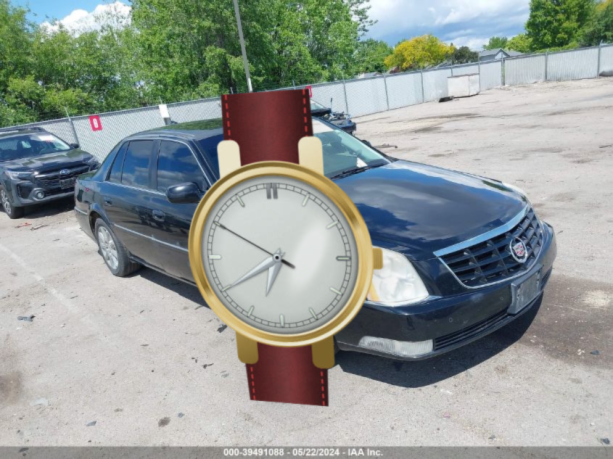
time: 6:39:50
